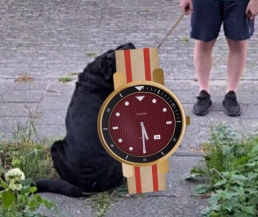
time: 5:30
